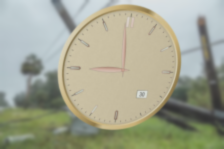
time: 8:59
